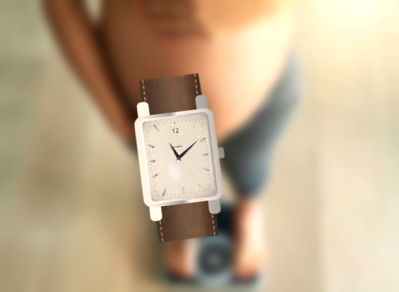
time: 11:09
